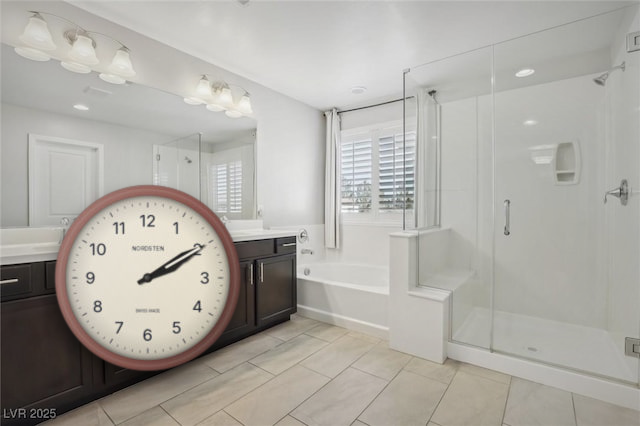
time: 2:10
